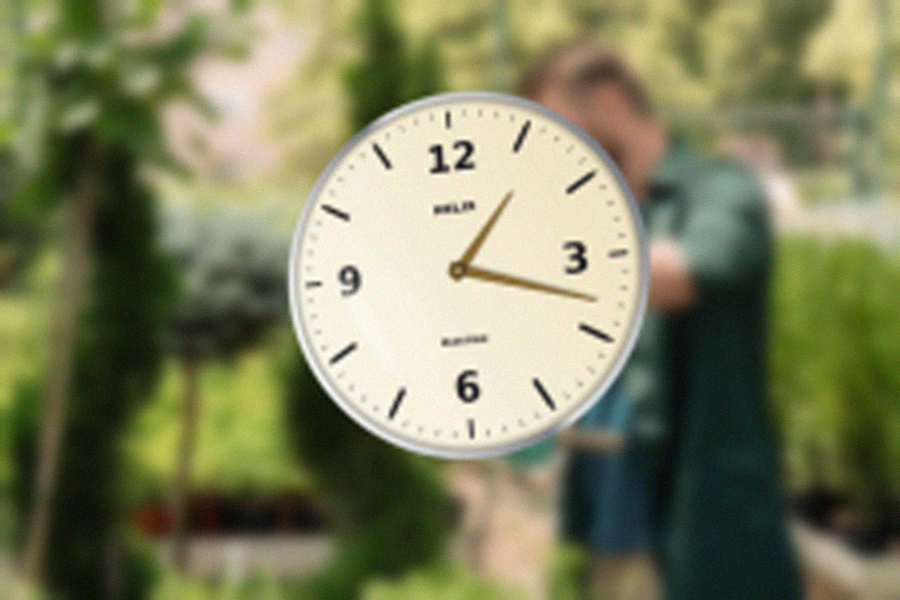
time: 1:18
